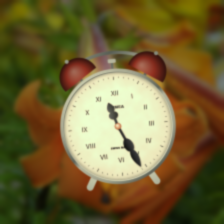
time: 11:26
